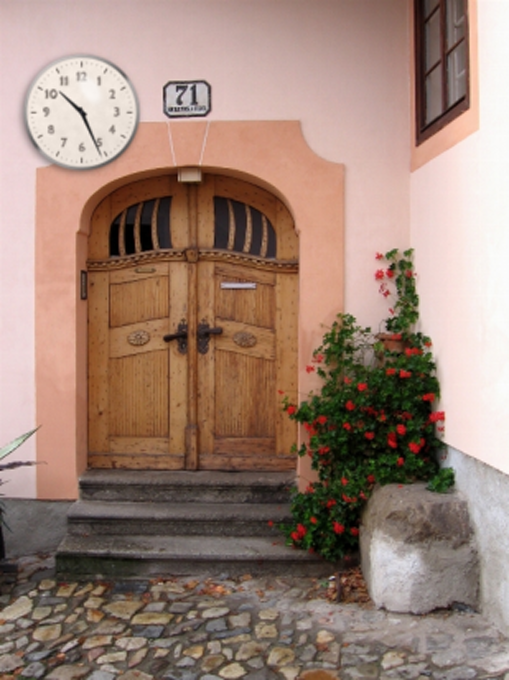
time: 10:26
